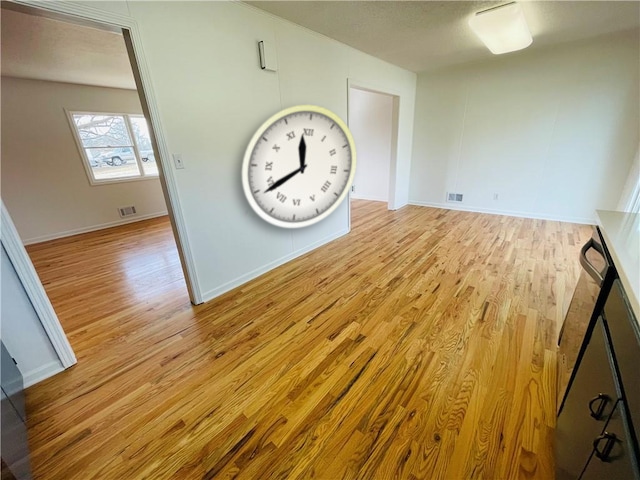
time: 11:39
